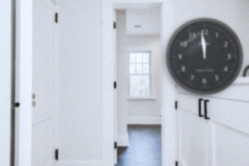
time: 11:59
